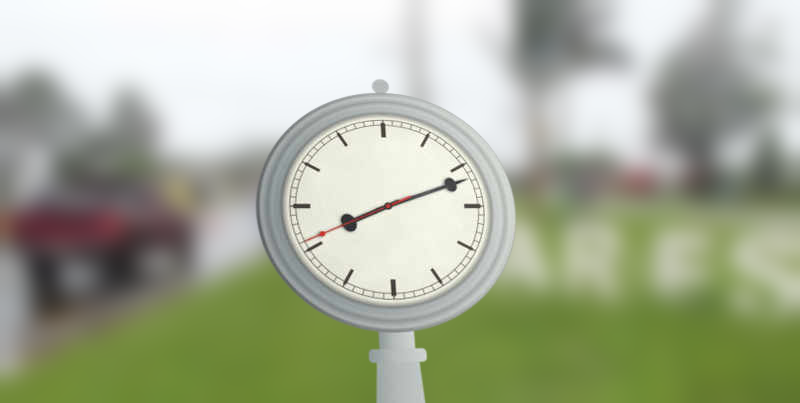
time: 8:11:41
